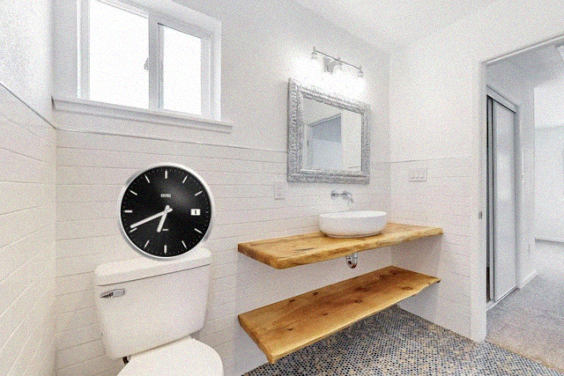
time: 6:41
